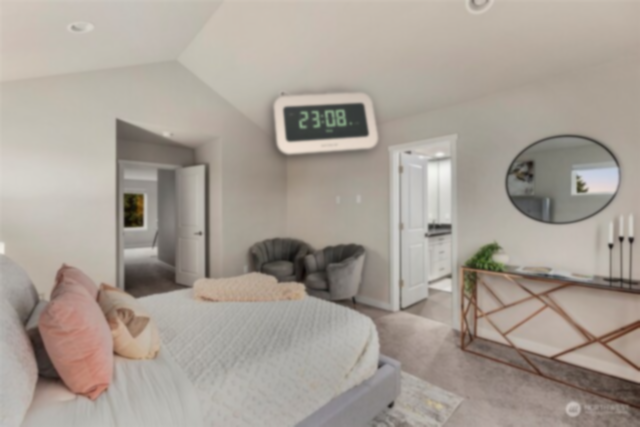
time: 23:08
